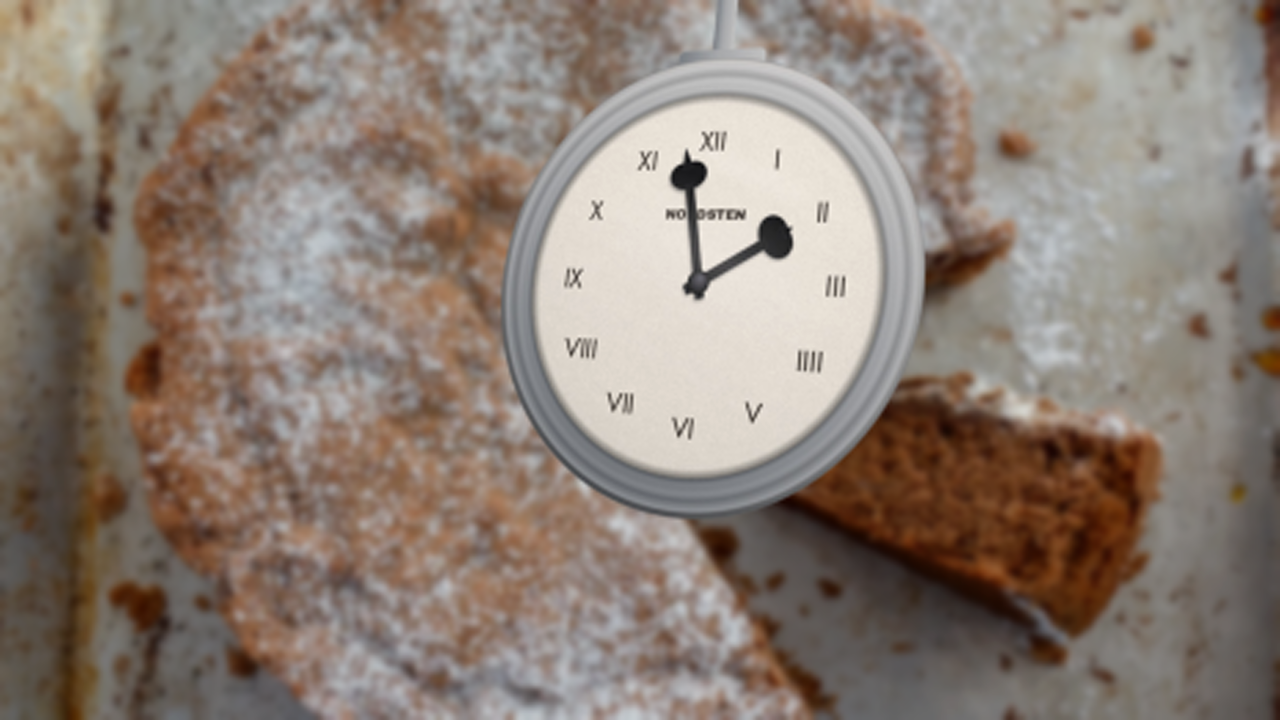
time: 1:58
